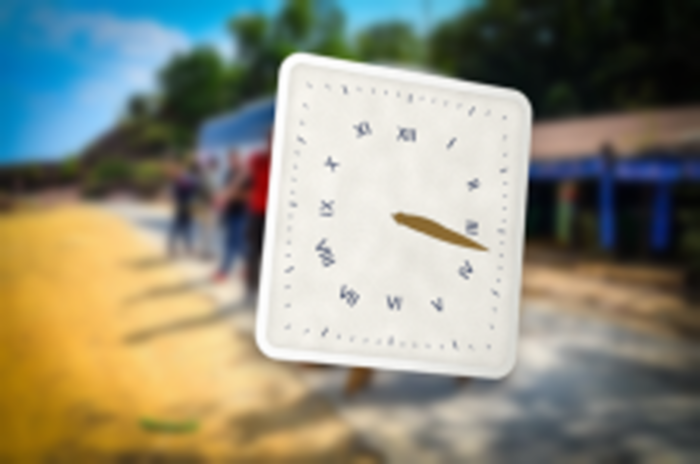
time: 3:17
